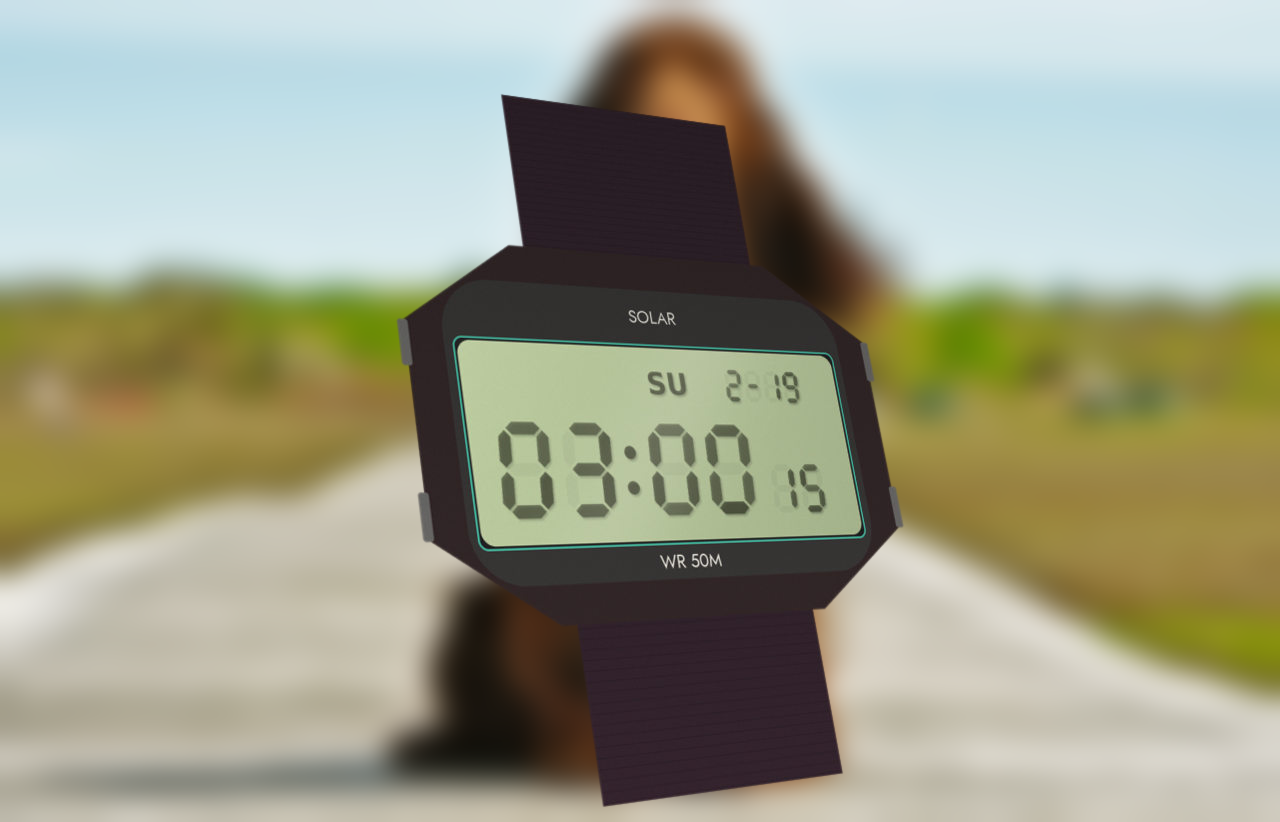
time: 3:00:15
